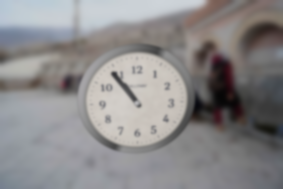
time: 10:54
